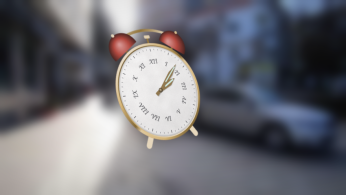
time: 2:08
